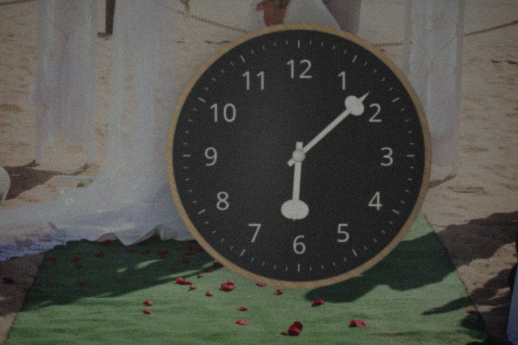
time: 6:08
